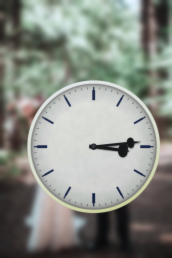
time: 3:14
